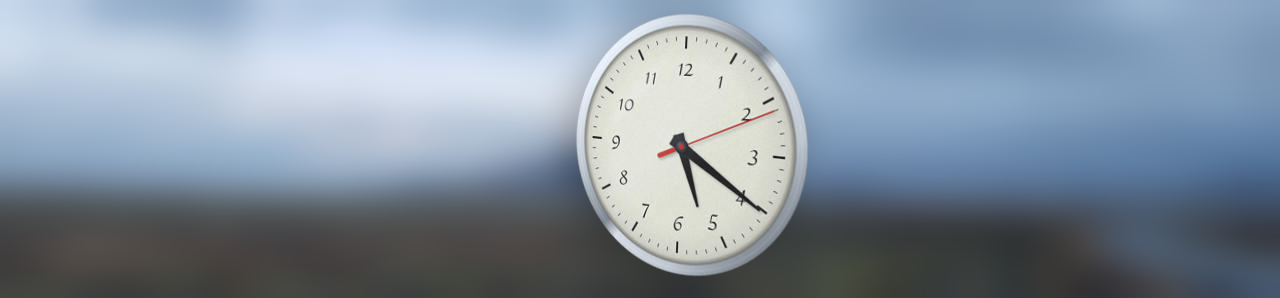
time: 5:20:11
